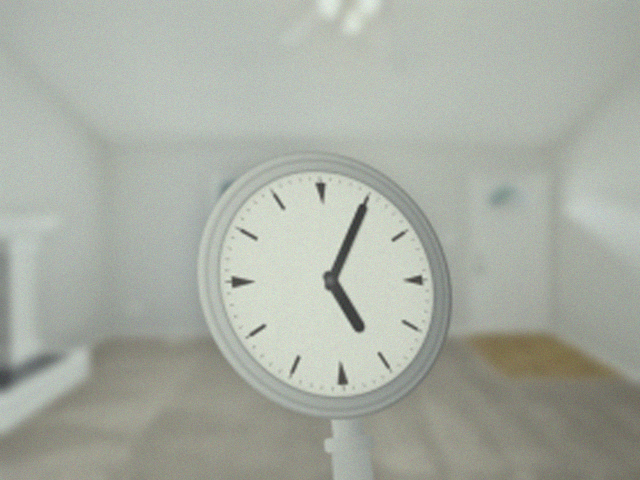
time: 5:05
